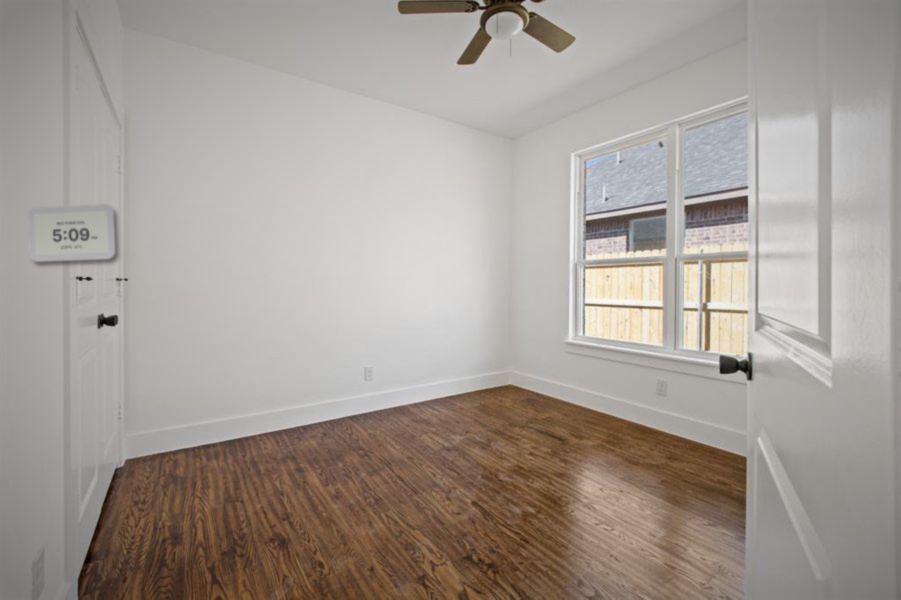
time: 5:09
